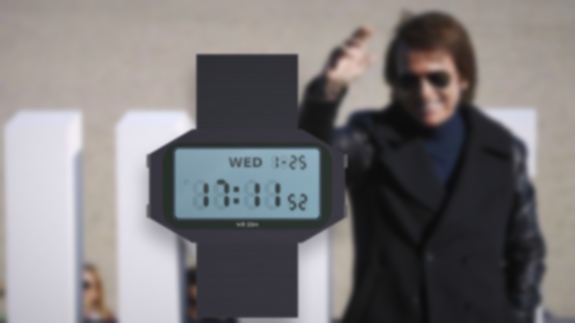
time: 17:11:52
